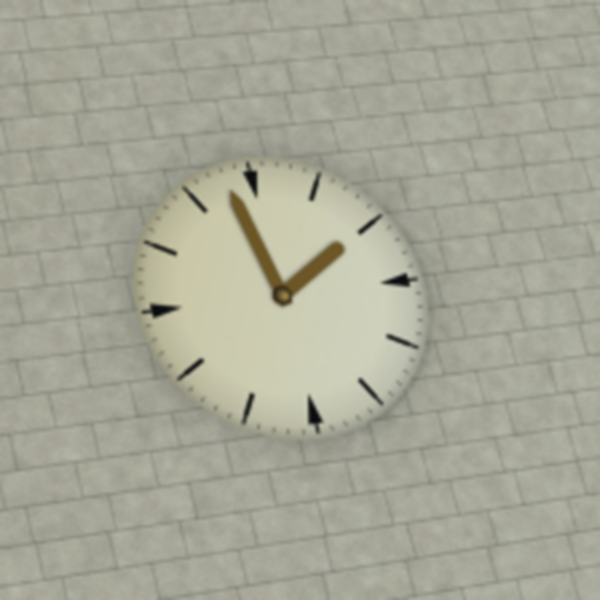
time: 1:58
